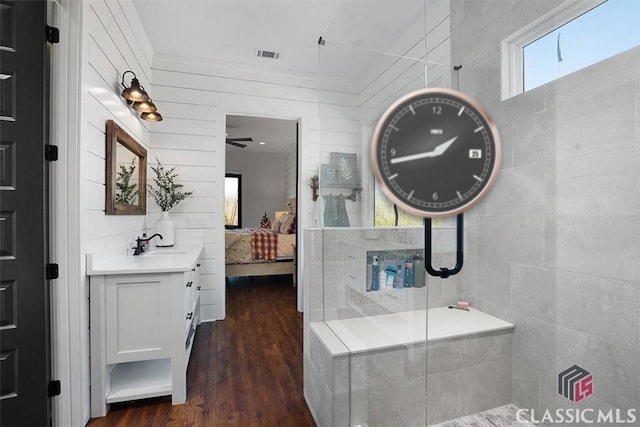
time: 1:43
